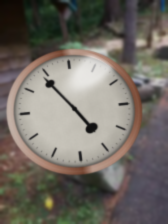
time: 4:54
